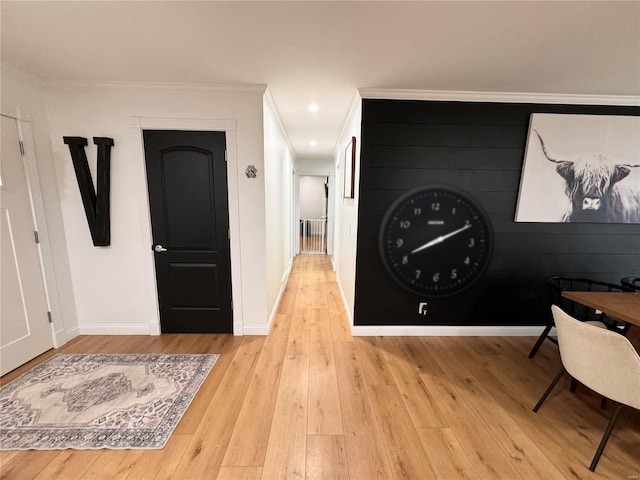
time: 8:11
